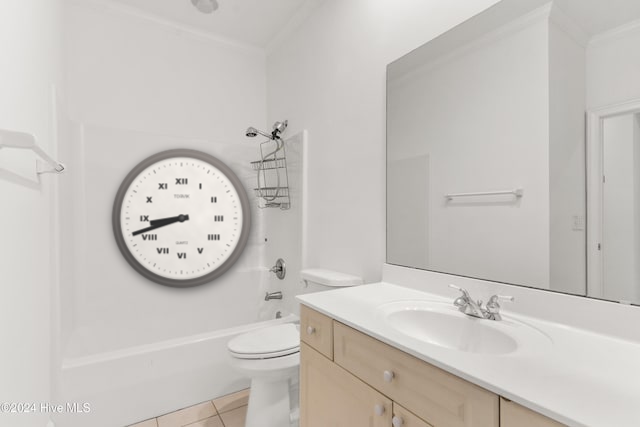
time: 8:42
